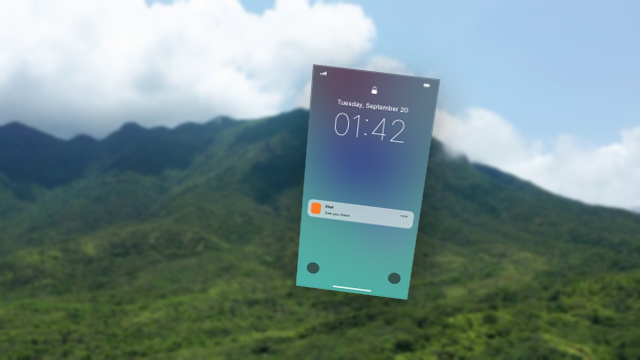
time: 1:42
